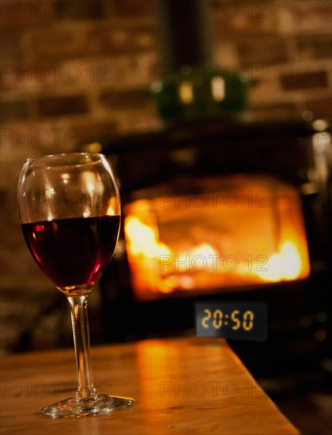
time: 20:50
